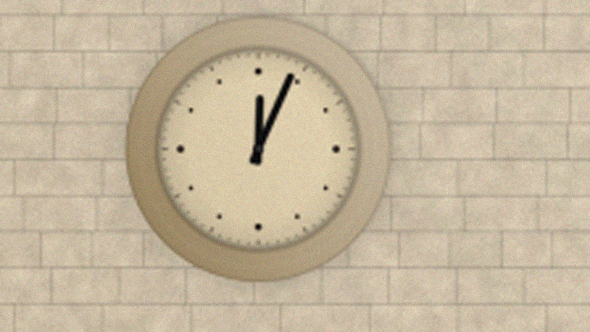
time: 12:04
